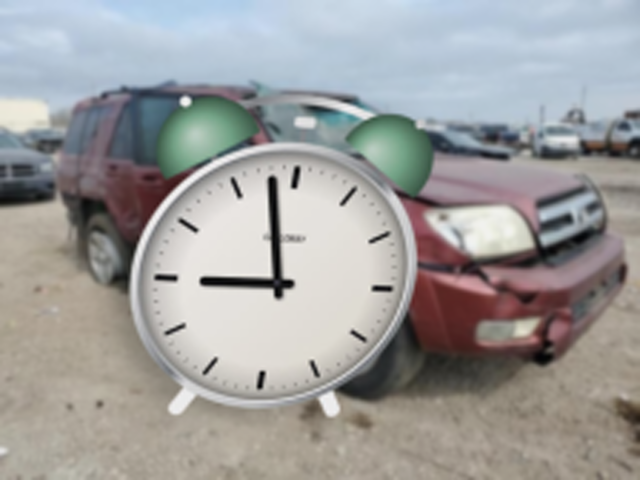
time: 8:58
